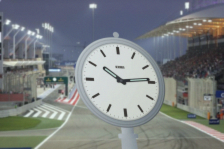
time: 10:14
